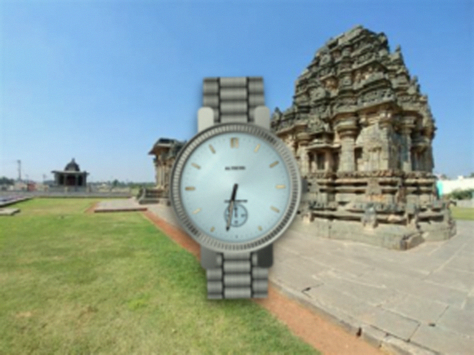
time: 6:32
